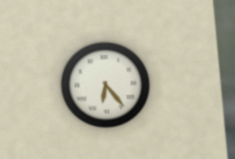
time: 6:24
